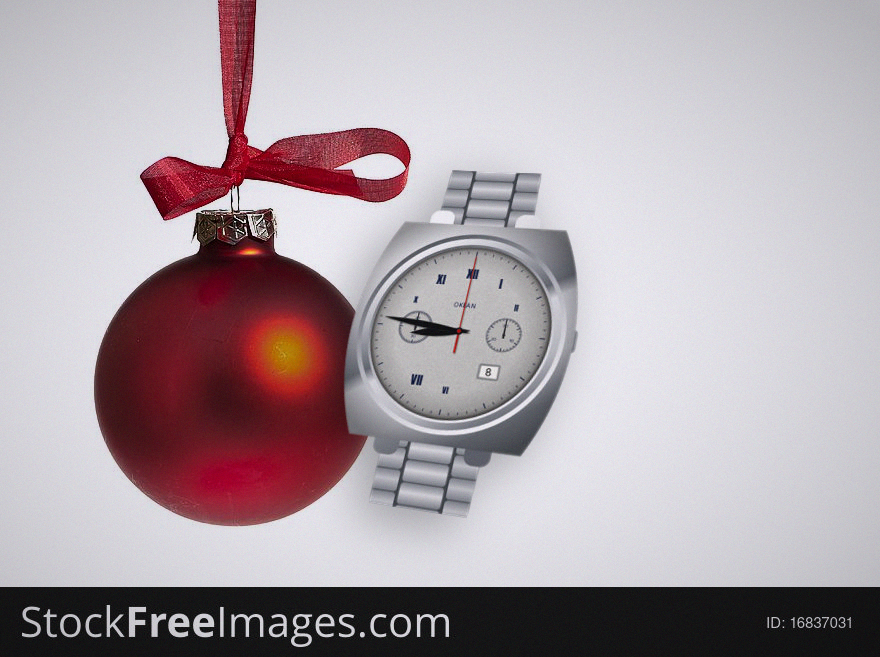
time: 8:46
